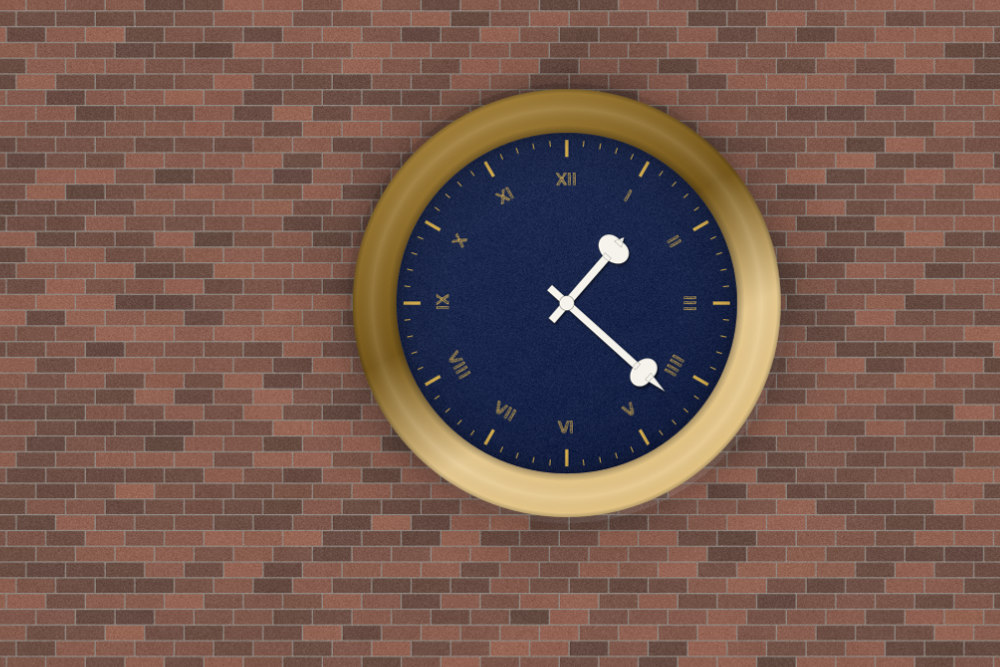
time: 1:22
